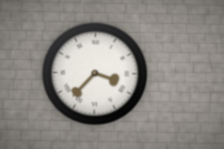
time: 3:37
